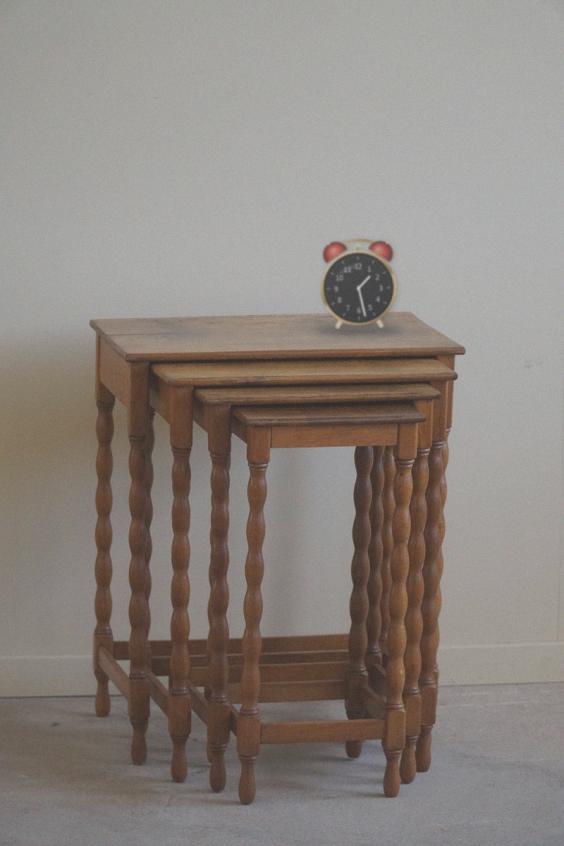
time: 1:28
